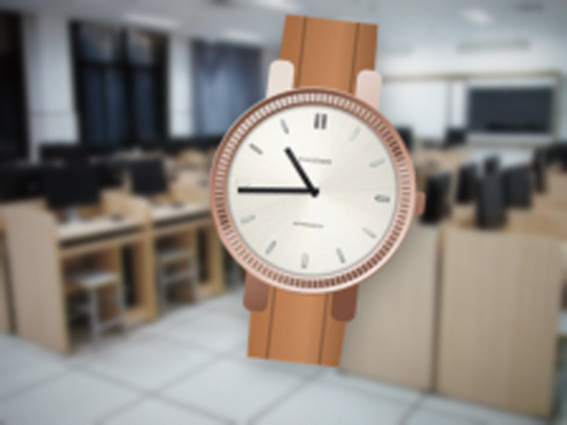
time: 10:44
